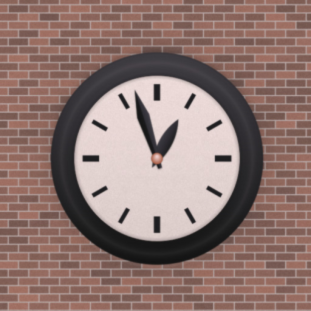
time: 12:57
